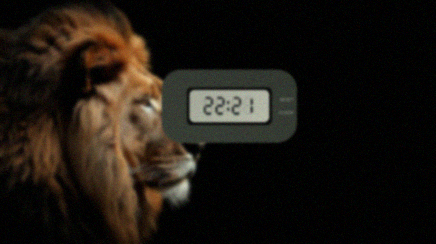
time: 22:21
